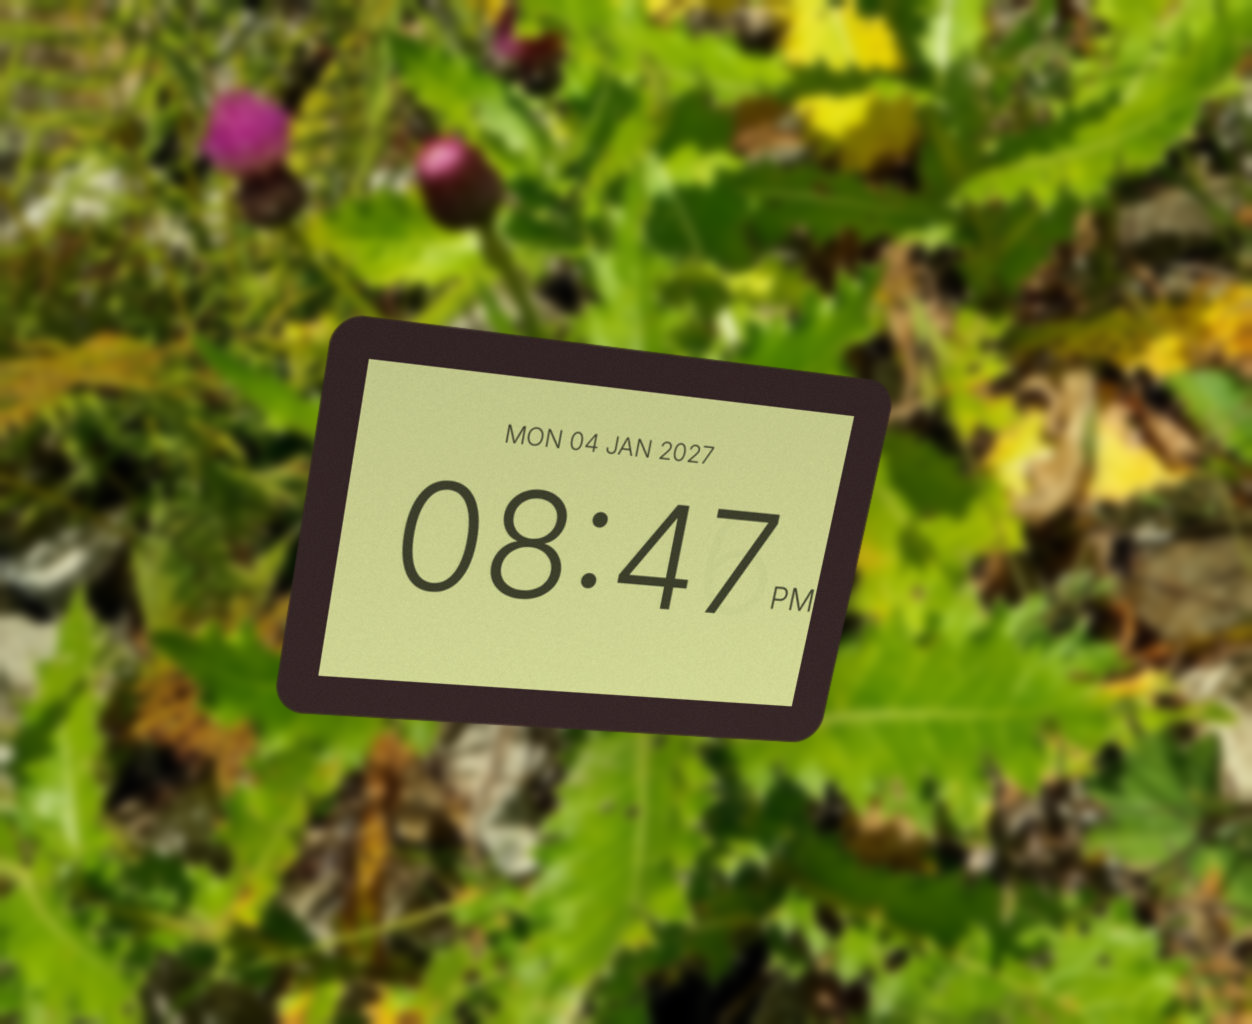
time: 8:47
